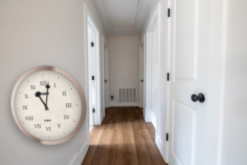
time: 11:02
